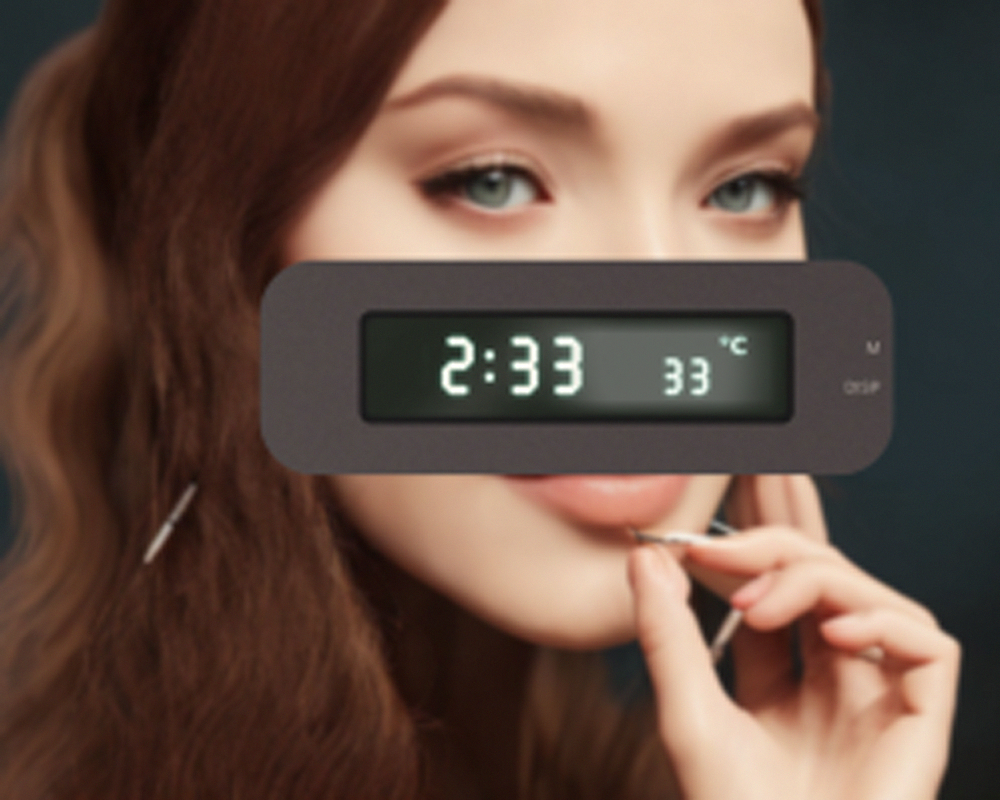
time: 2:33
